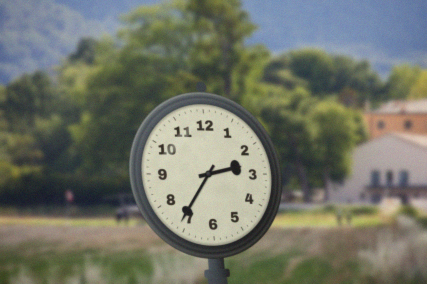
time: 2:36
